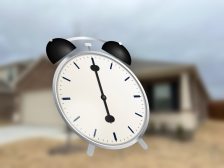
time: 6:00
